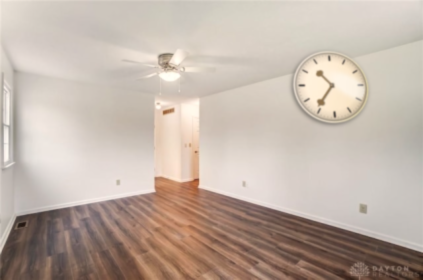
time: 10:36
